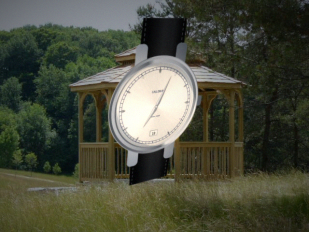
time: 7:04
